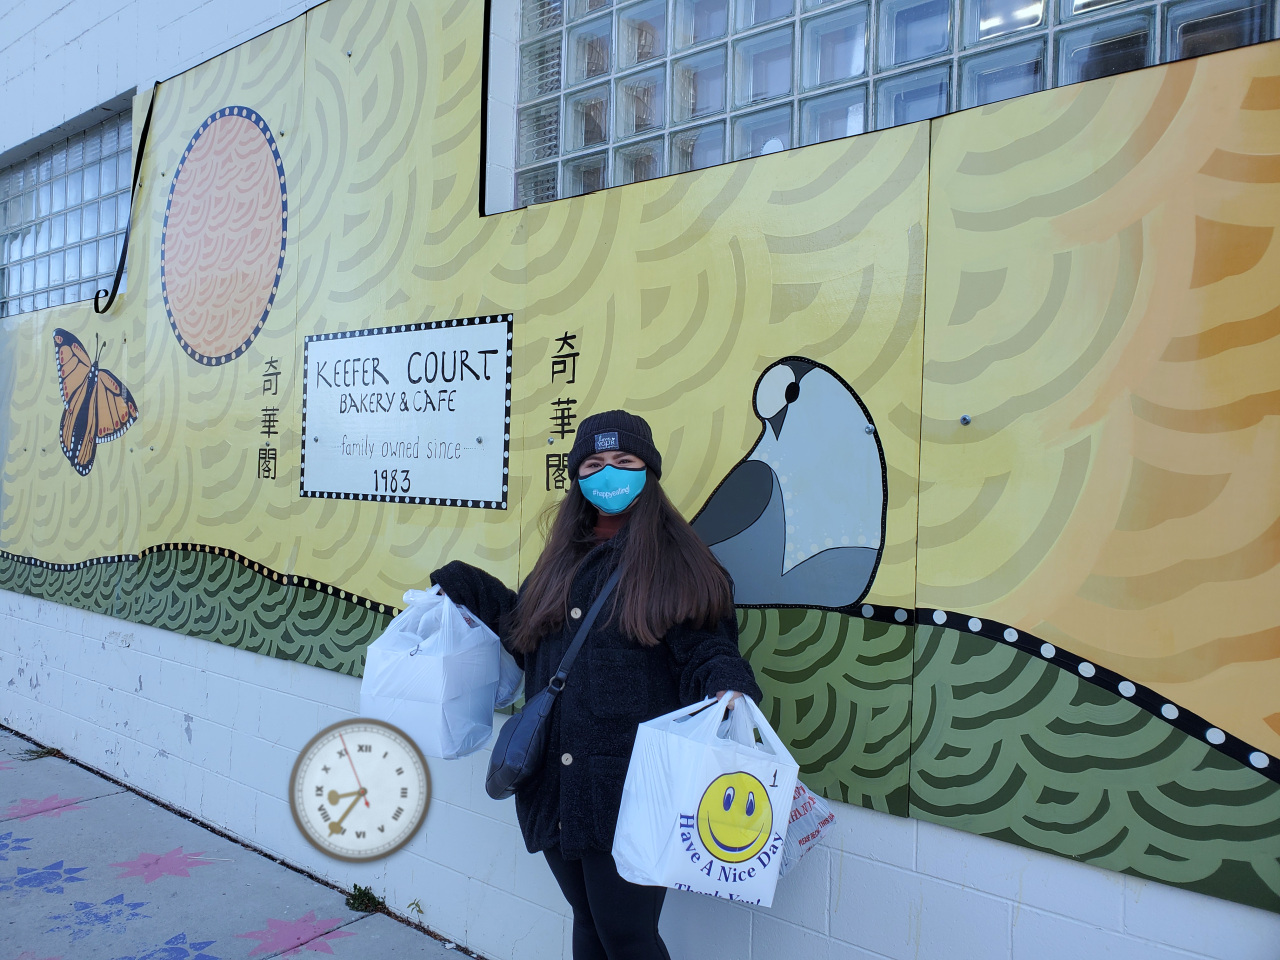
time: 8:35:56
